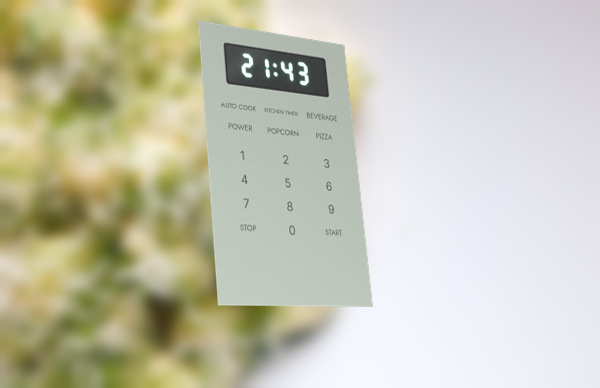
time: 21:43
